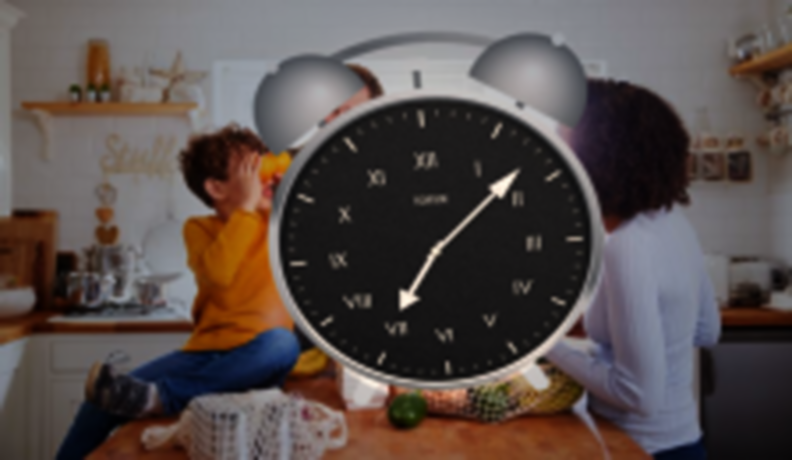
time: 7:08
